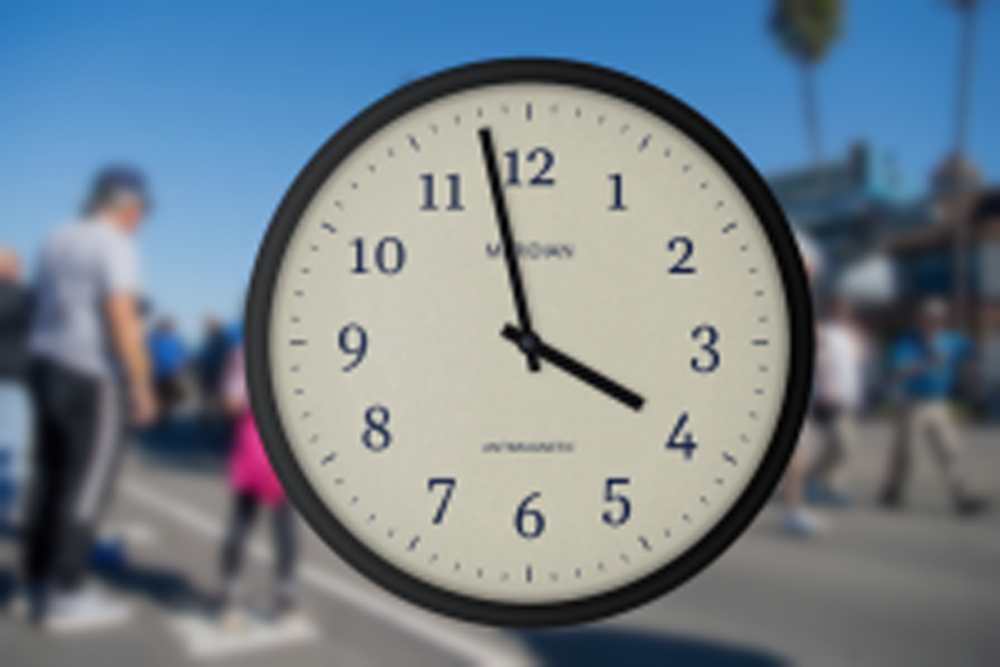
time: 3:58
